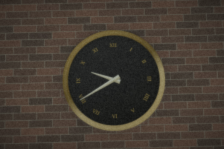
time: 9:40
